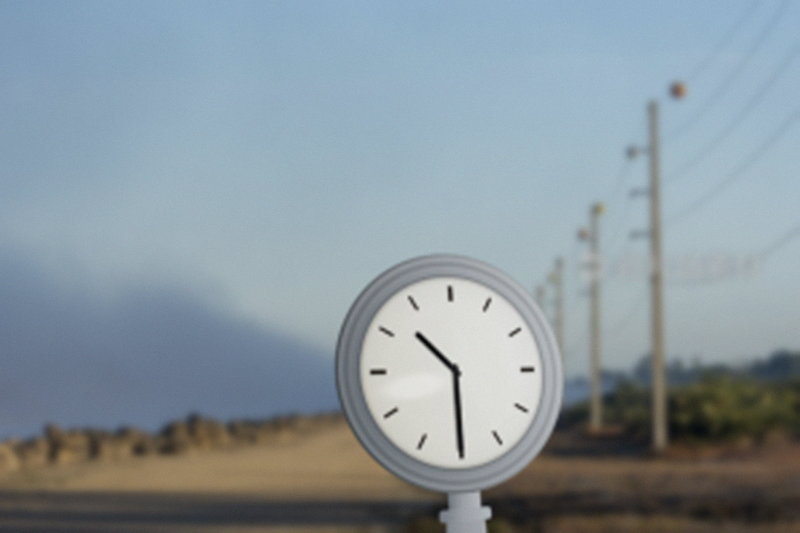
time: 10:30
